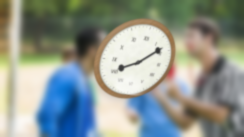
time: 8:08
